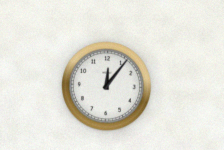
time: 12:06
